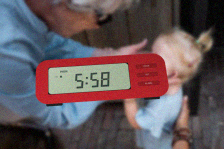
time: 5:58
